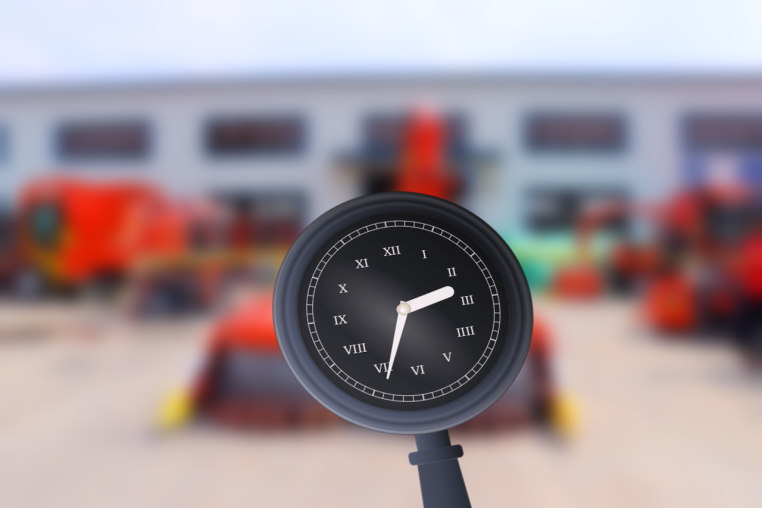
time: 2:34
